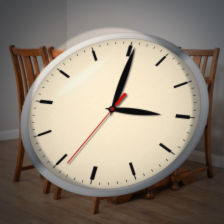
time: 3:00:34
